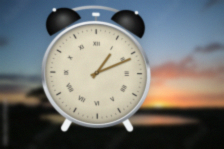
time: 1:11
